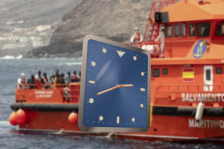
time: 2:41
